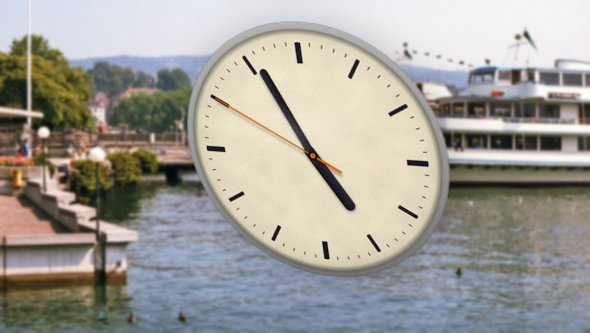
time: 4:55:50
